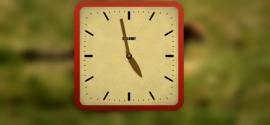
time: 4:58
